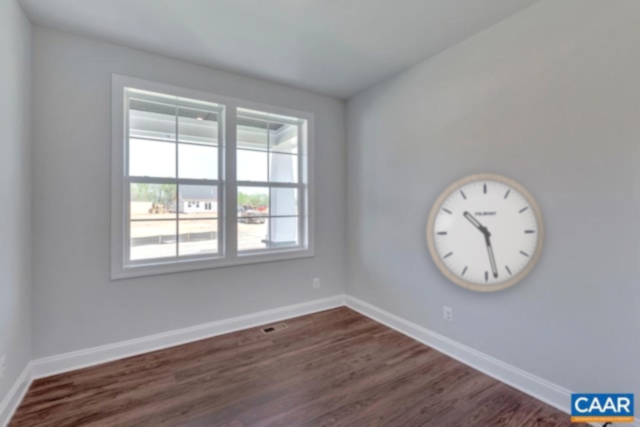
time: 10:28
